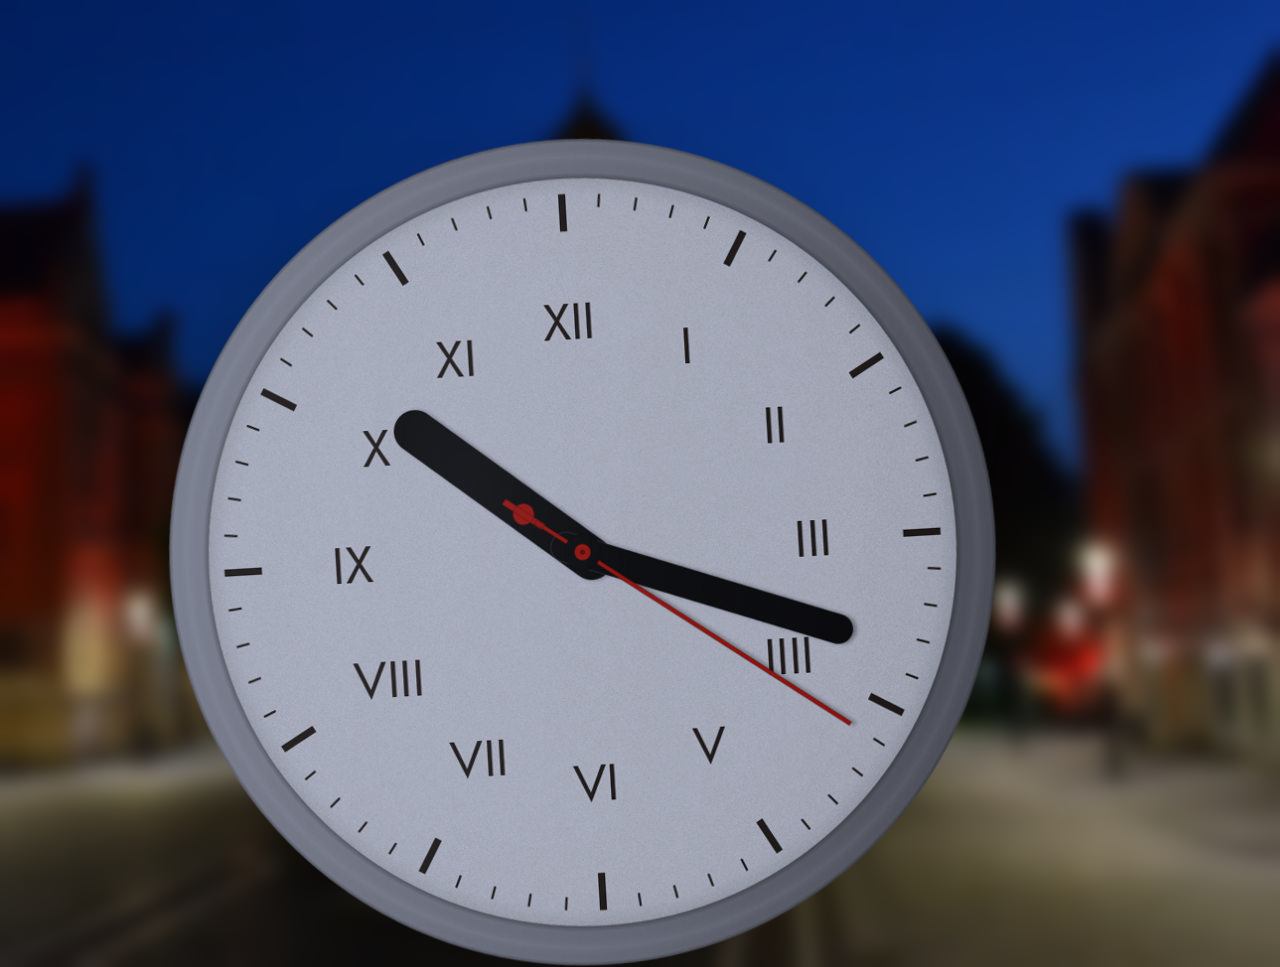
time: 10:18:21
